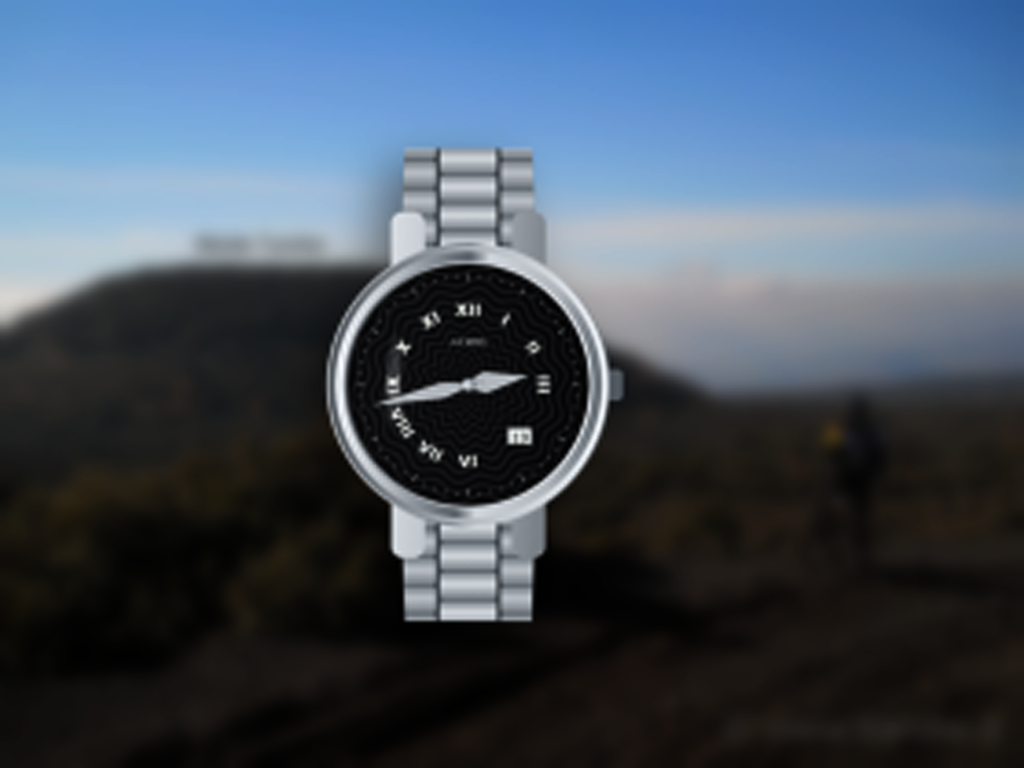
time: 2:43
